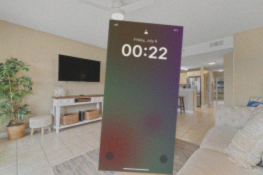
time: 0:22
